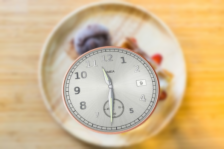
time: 11:31
